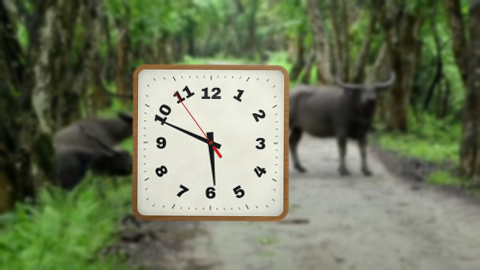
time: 5:48:54
